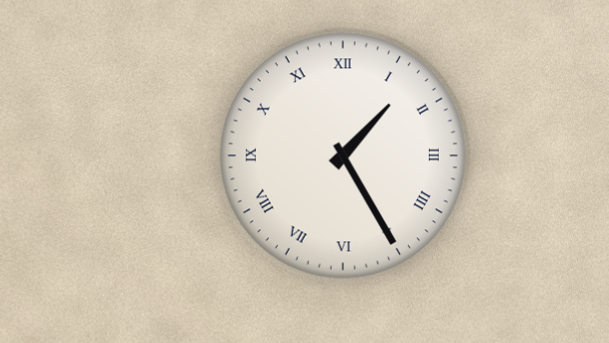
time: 1:25
